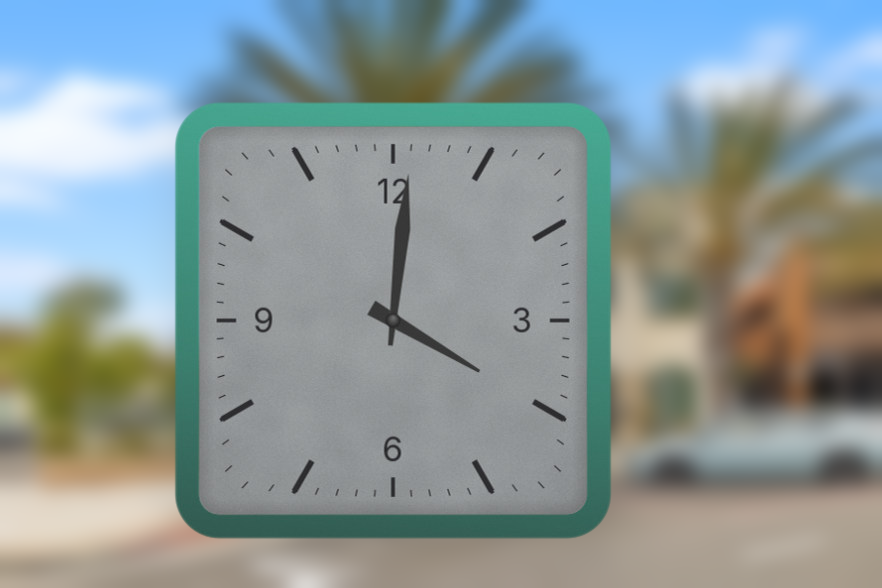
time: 4:01
